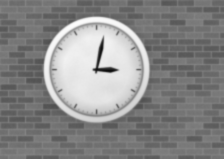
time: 3:02
